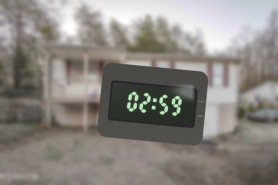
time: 2:59
